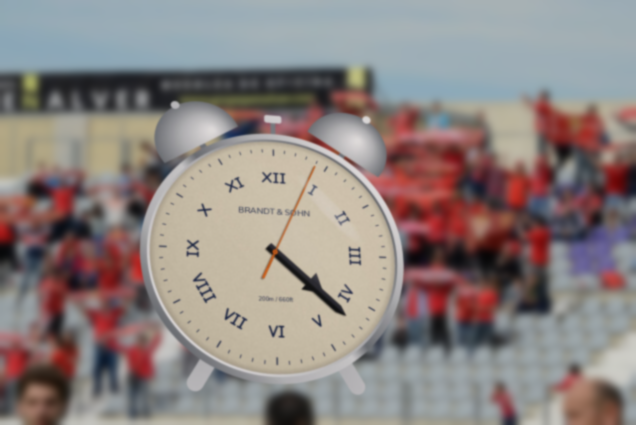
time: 4:22:04
